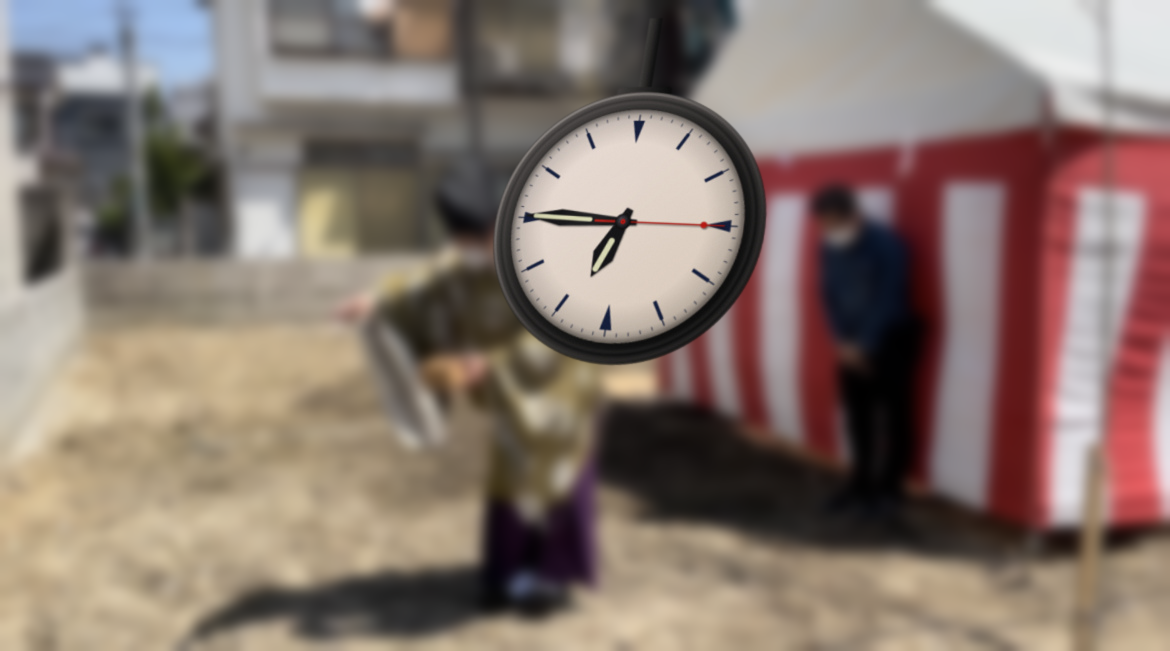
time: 6:45:15
